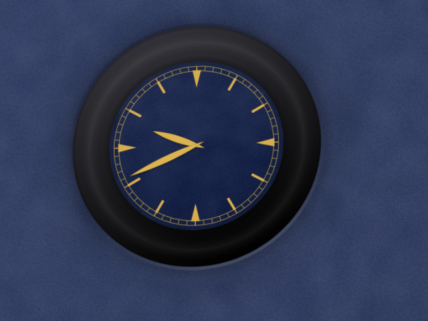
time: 9:41
